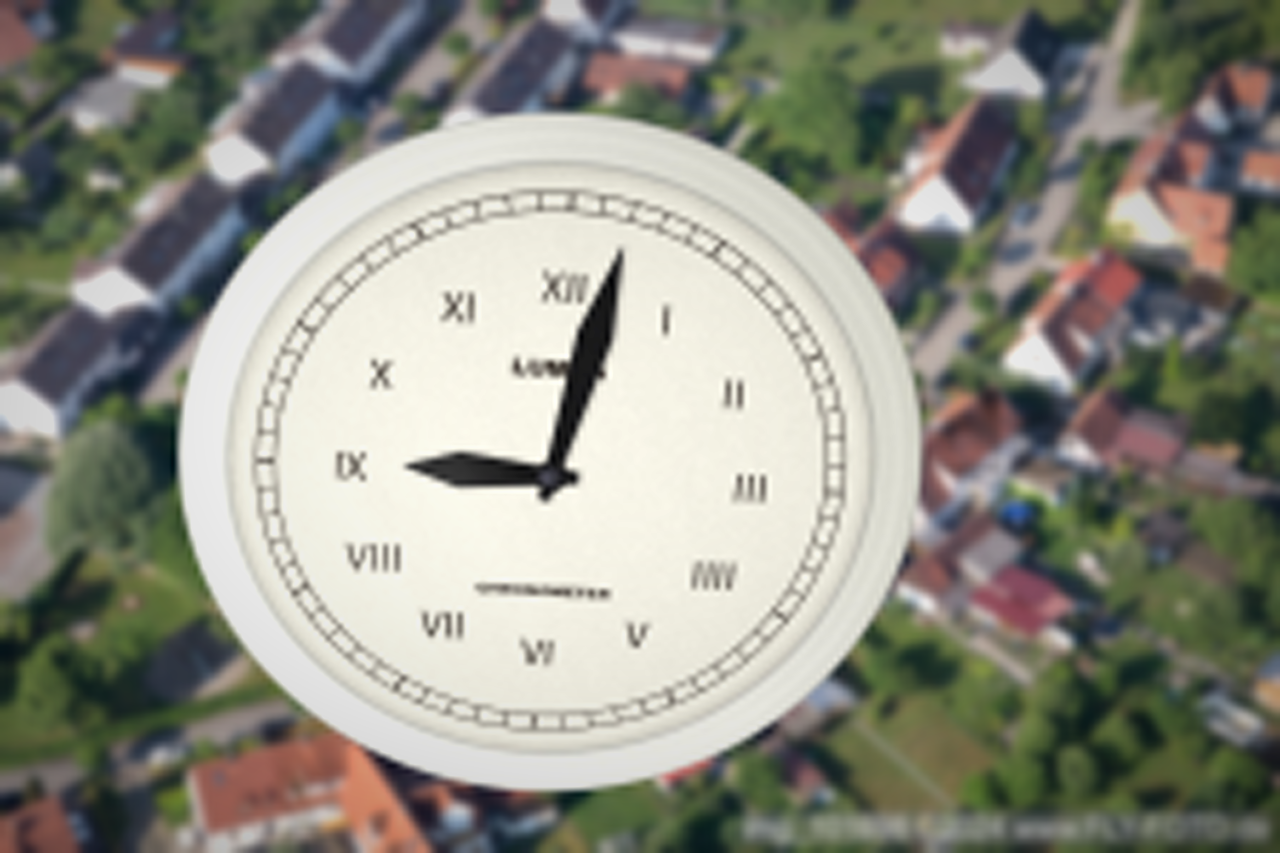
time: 9:02
